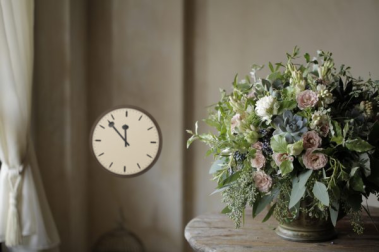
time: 11:53
